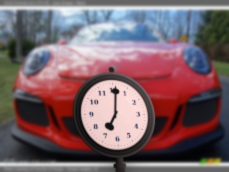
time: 7:01
